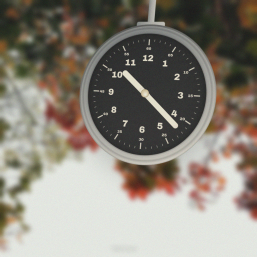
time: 10:22
